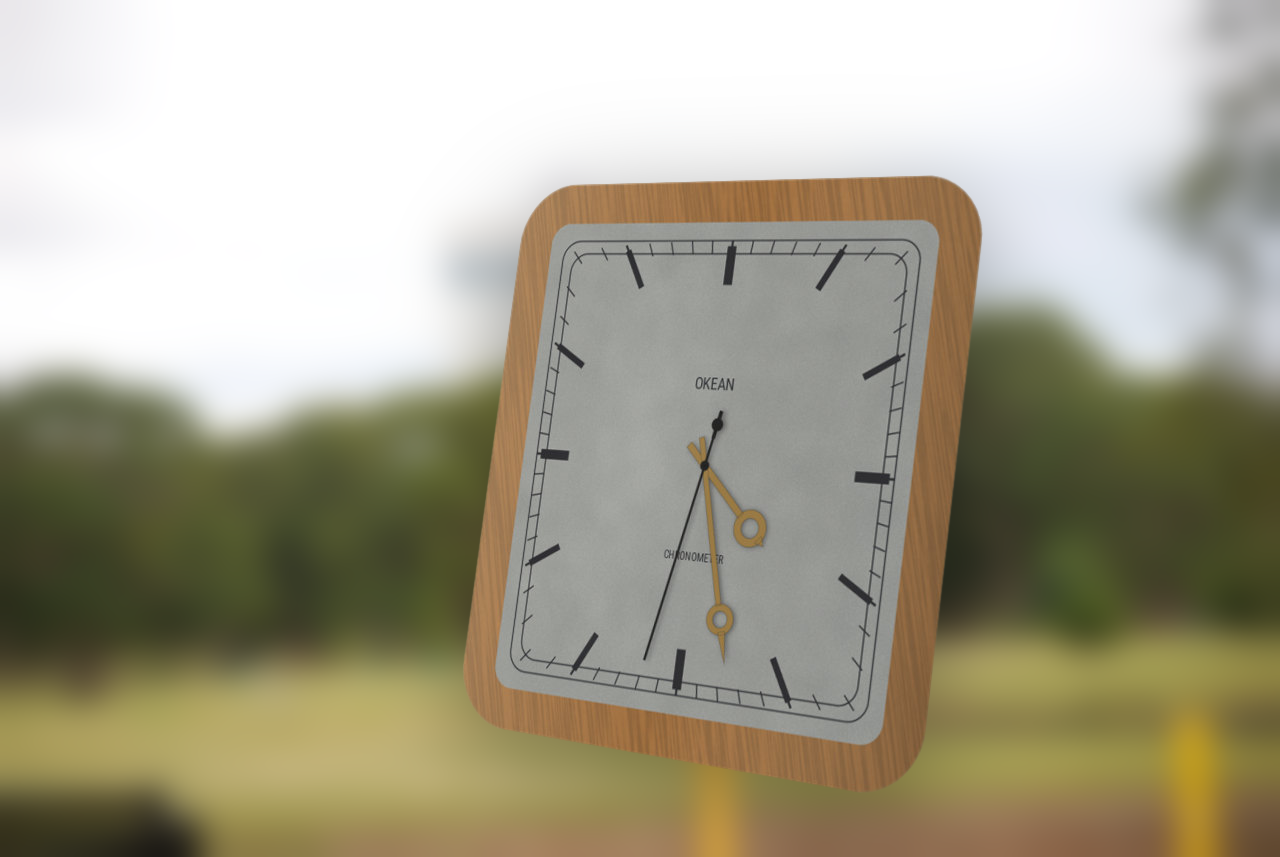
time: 4:27:32
